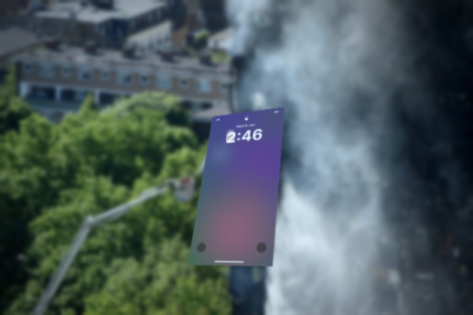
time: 2:46
